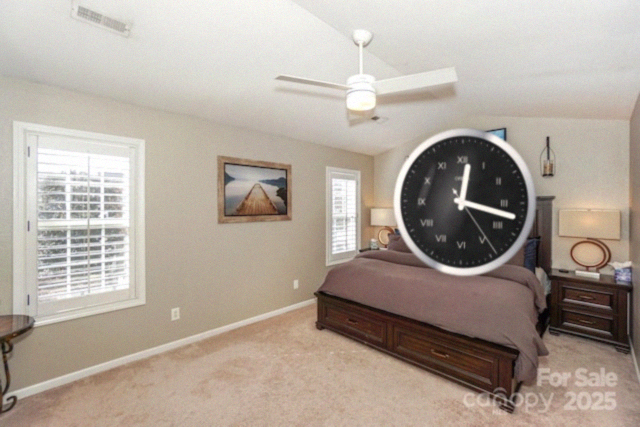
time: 12:17:24
